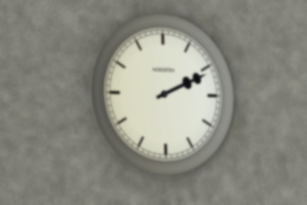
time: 2:11
